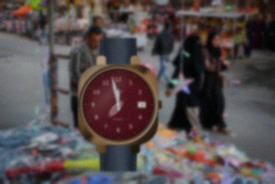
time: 11:58
